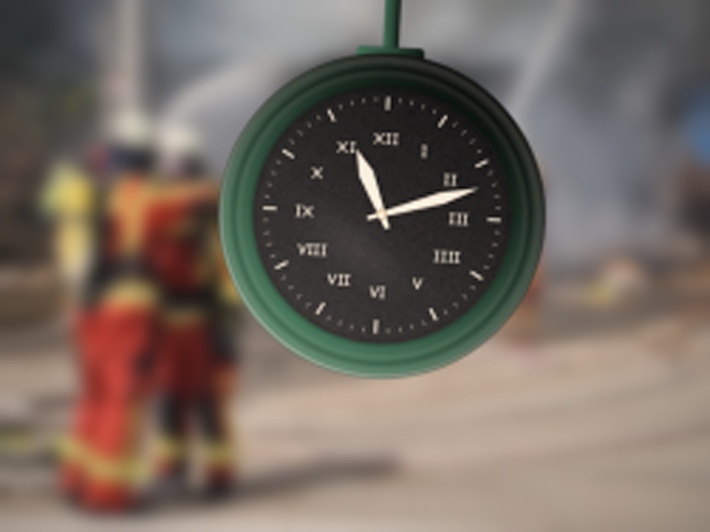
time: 11:12
